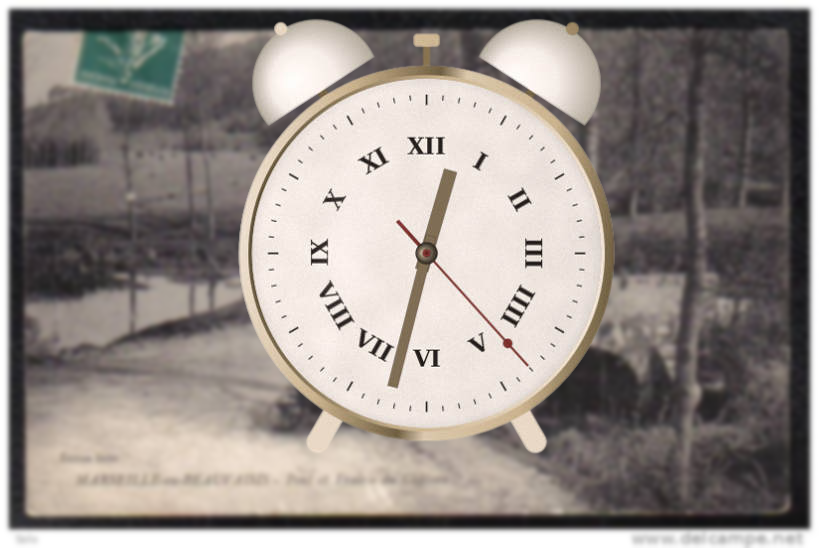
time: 12:32:23
